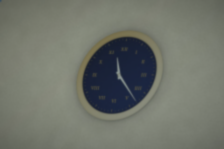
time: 11:23
